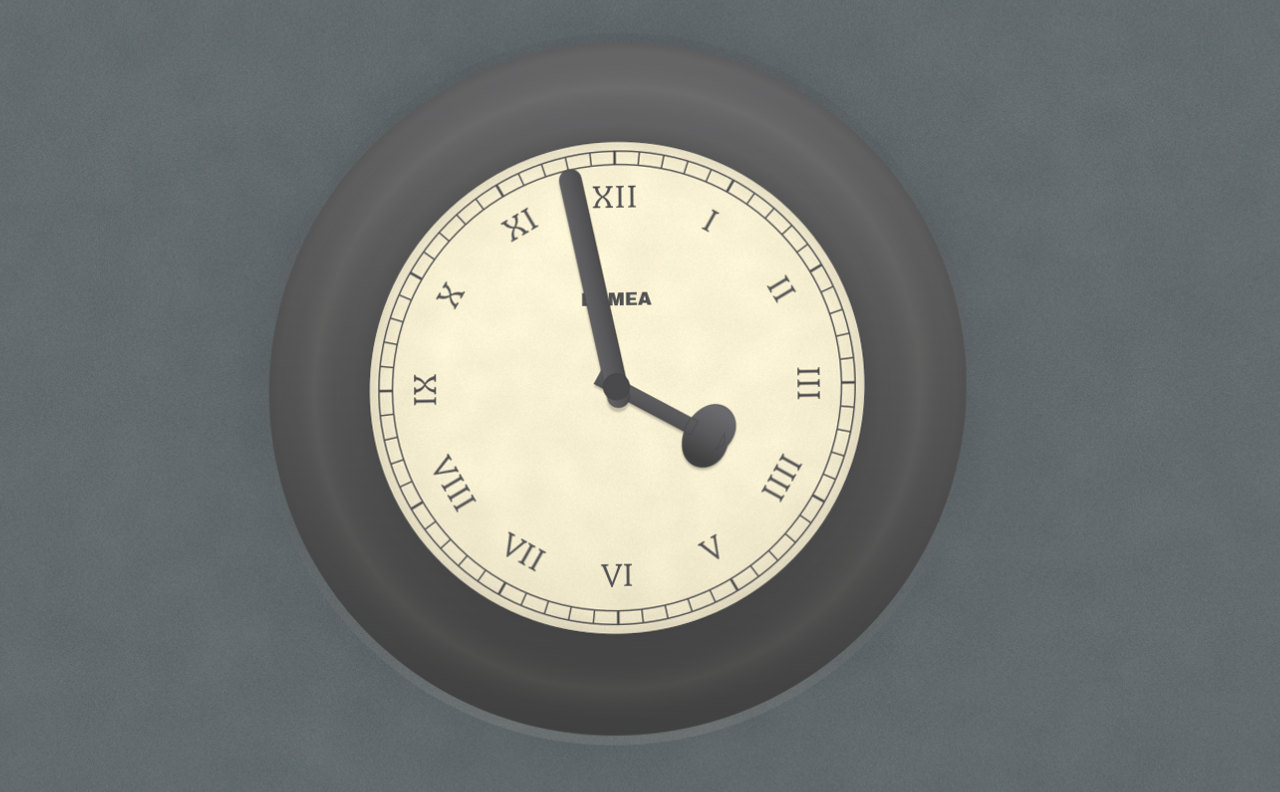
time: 3:58
